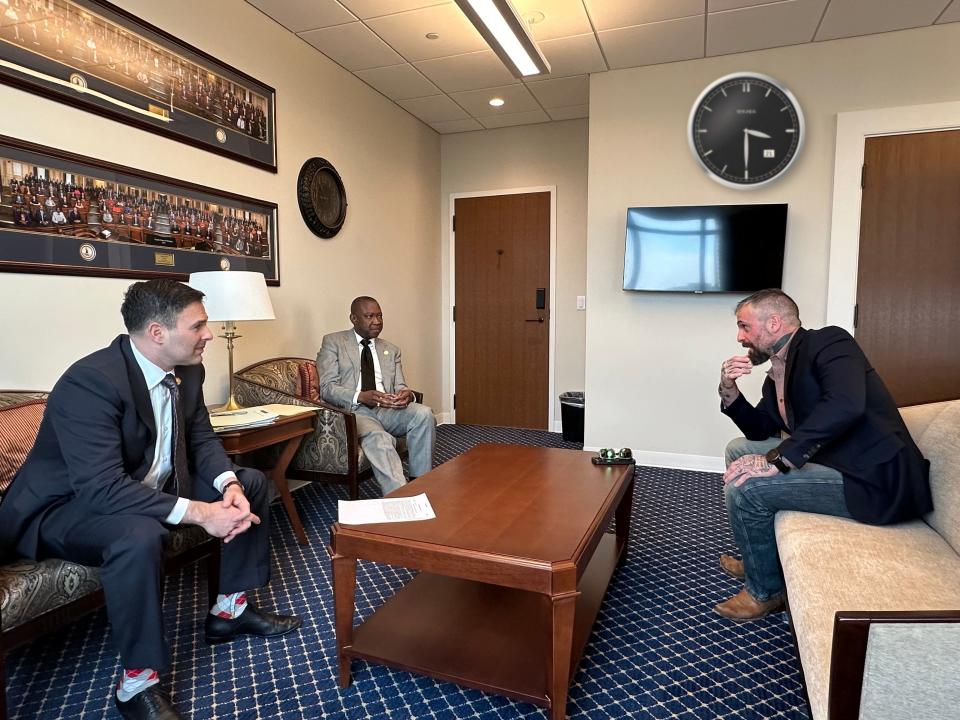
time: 3:30
